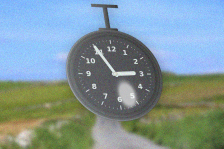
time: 2:55
